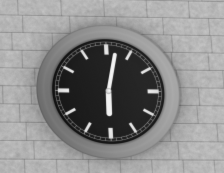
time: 6:02
